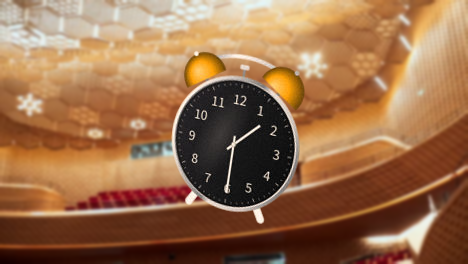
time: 1:30
